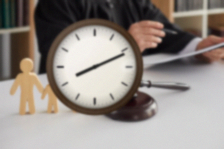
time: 8:11
